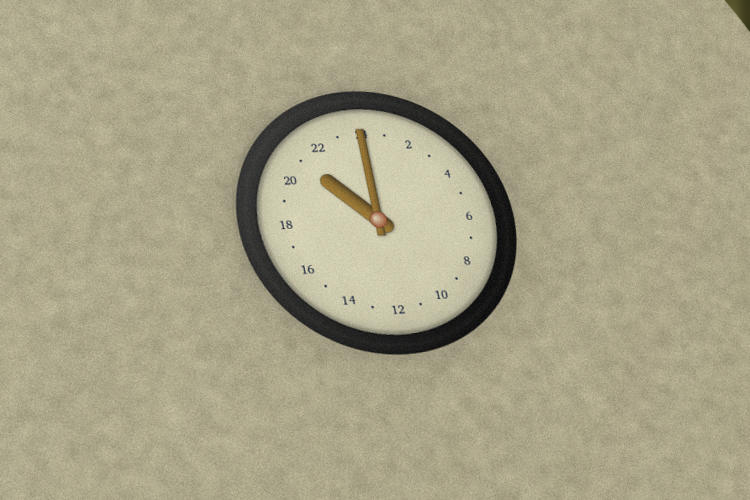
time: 21:00
